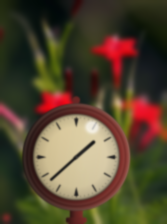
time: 1:38
